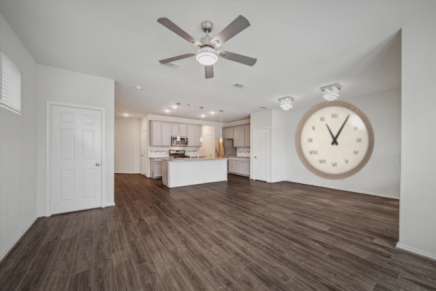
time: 11:05
